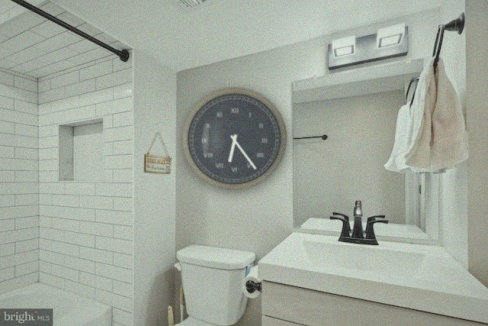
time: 6:24
